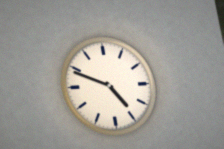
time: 4:49
